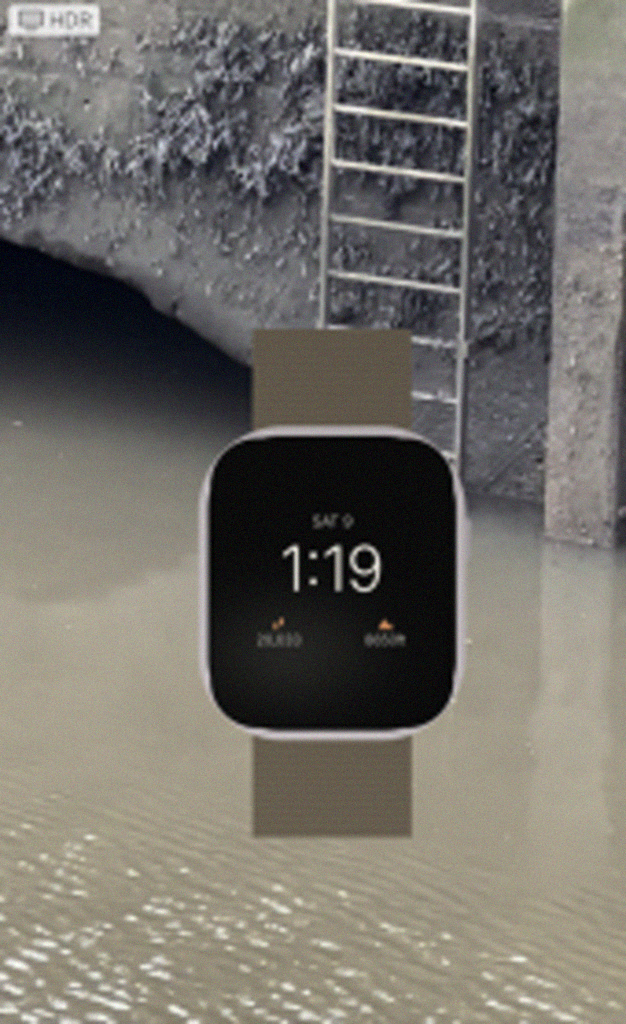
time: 1:19
